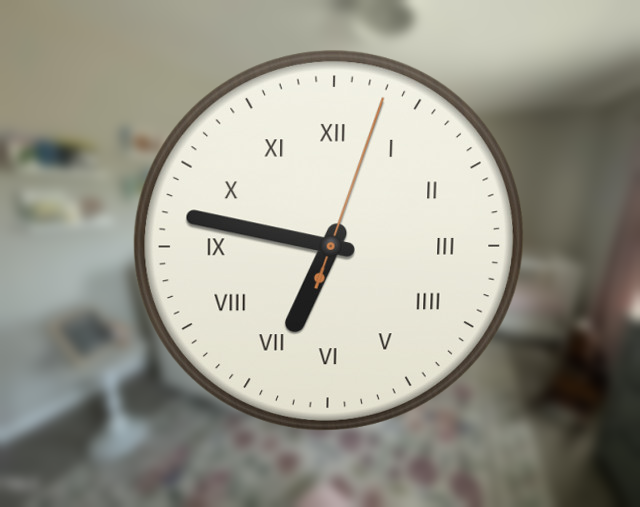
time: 6:47:03
